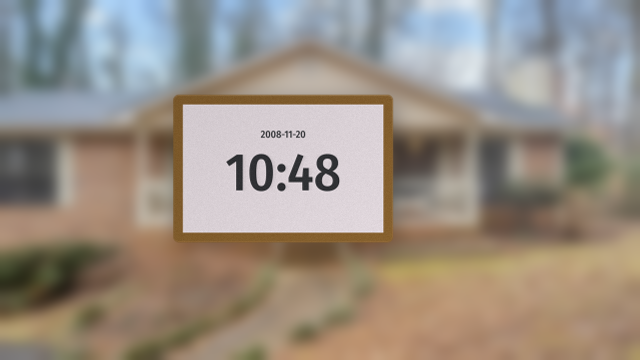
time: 10:48
